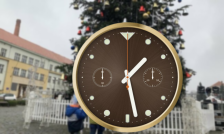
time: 1:28
